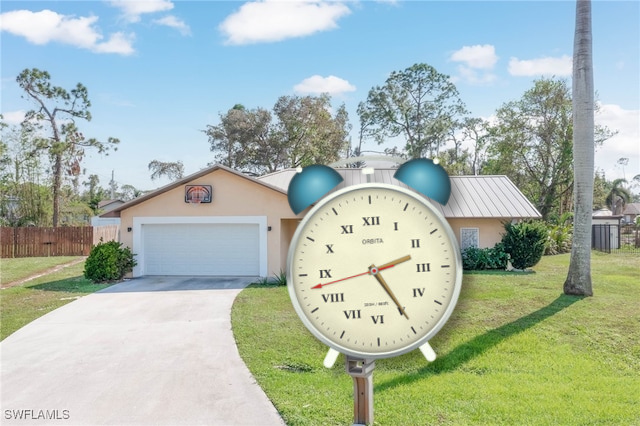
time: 2:24:43
